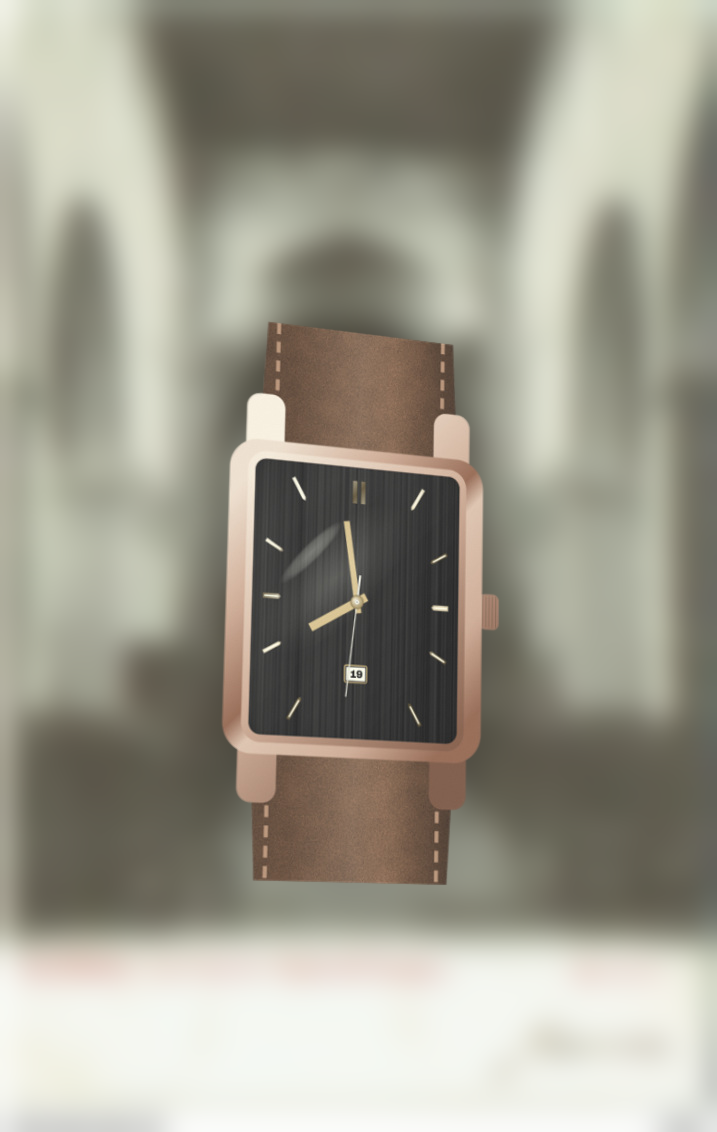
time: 7:58:31
